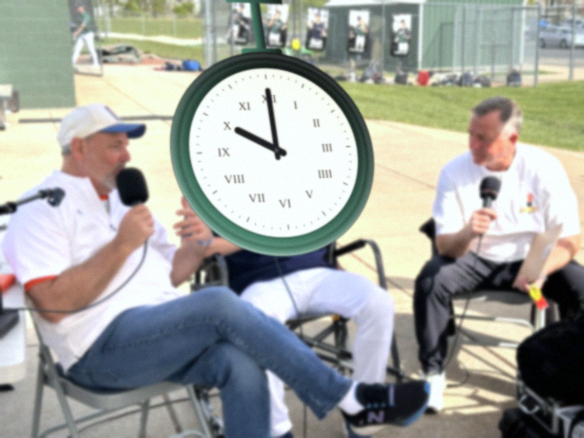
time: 10:00
